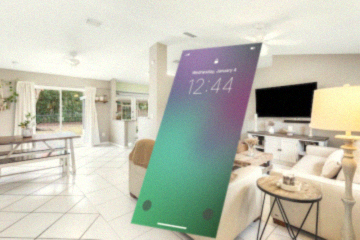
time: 12:44
